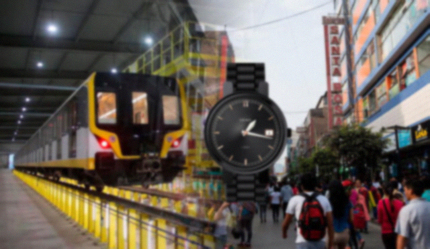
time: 1:17
